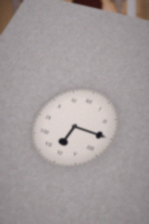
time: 6:15
